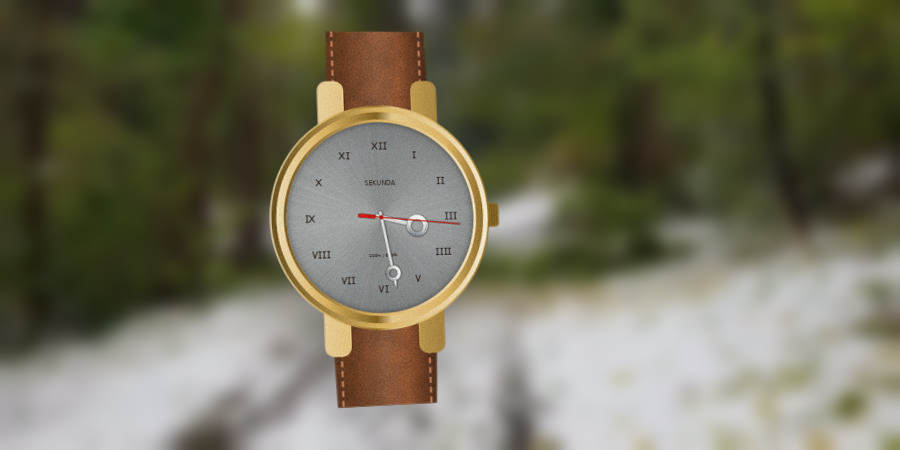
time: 3:28:16
